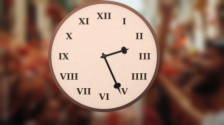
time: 2:26
